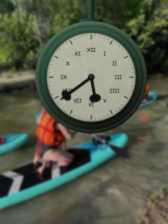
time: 5:39
